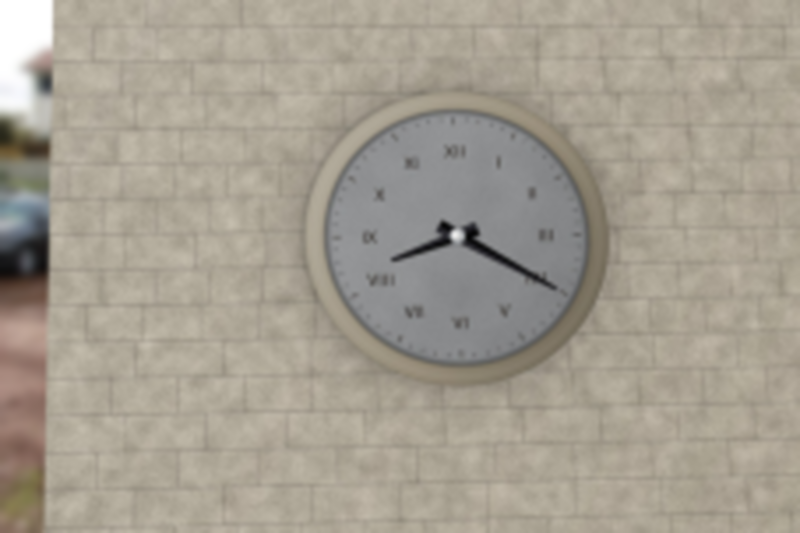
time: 8:20
